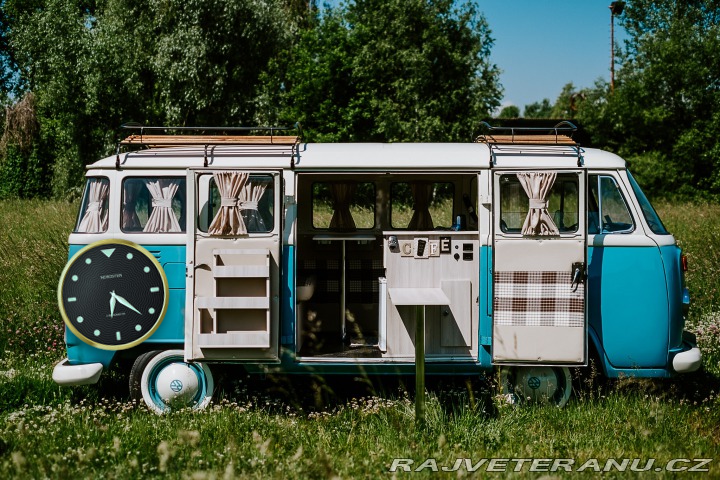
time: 6:22
